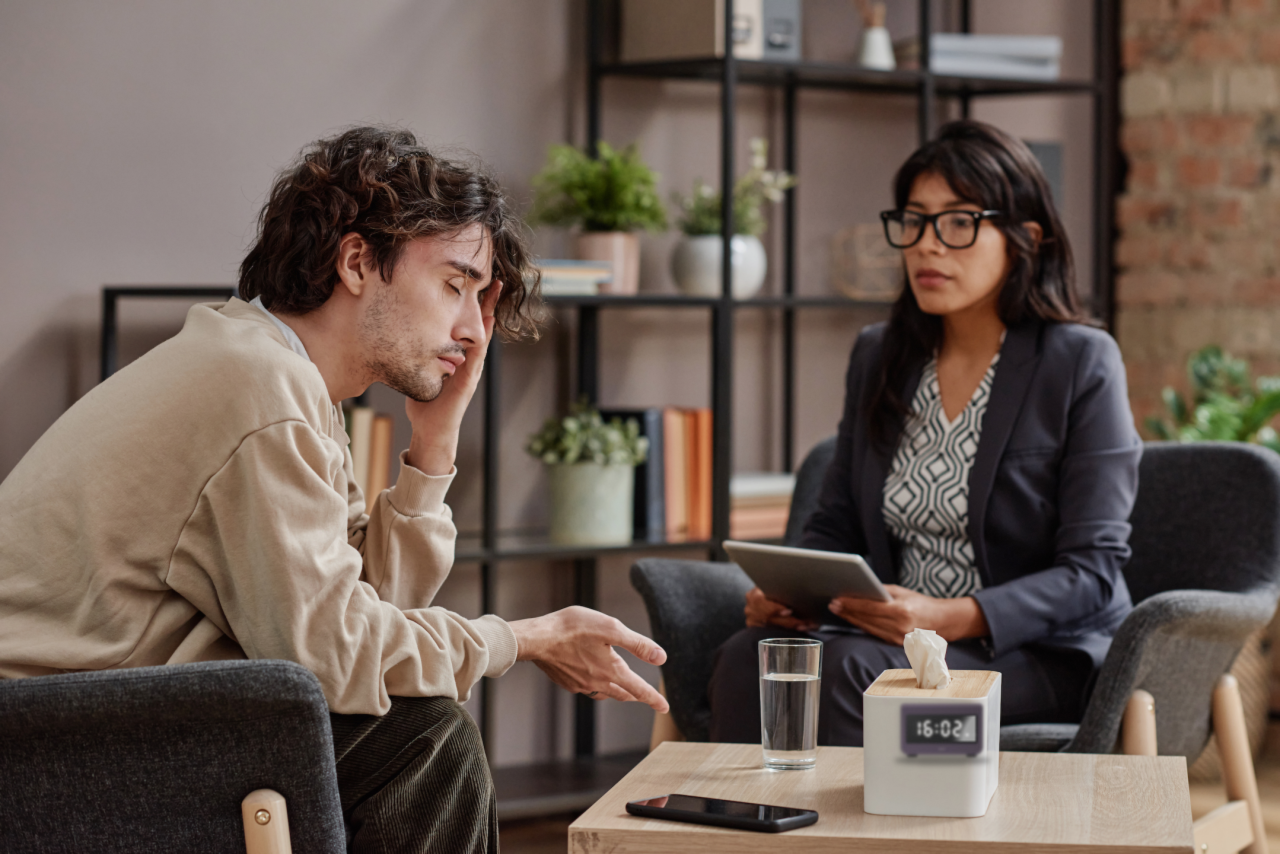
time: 16:02
